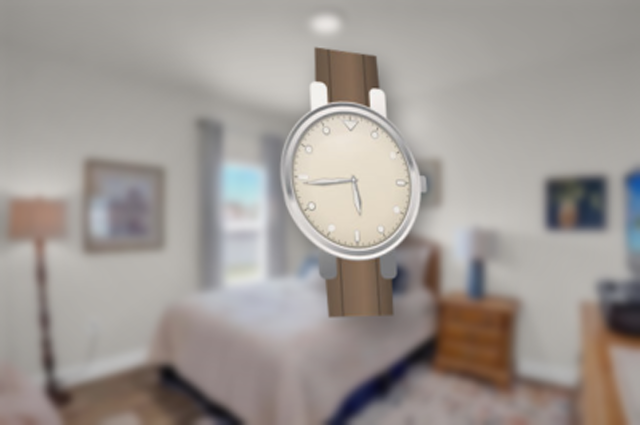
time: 5:44
